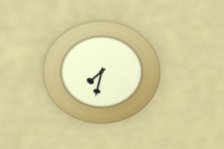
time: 7:32
